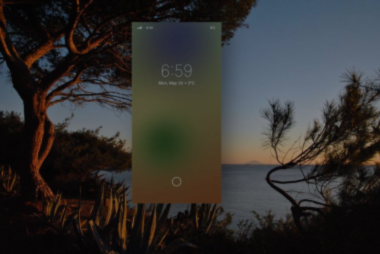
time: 6:59
